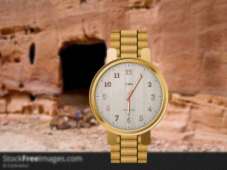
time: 6:05
